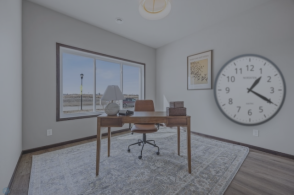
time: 1:20
